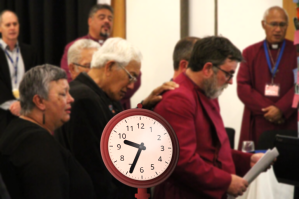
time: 9:34
